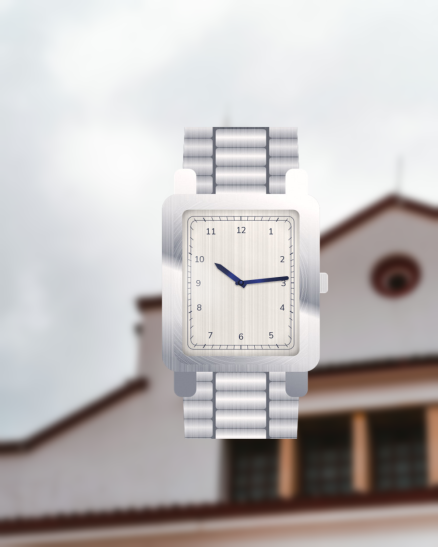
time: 10:14
